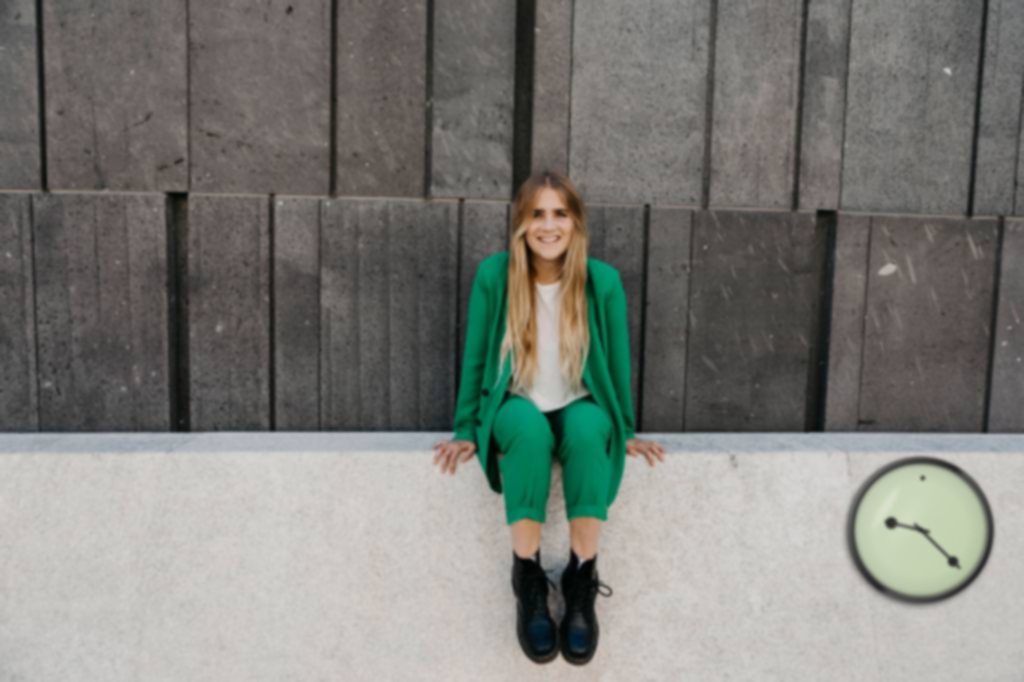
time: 9:22
